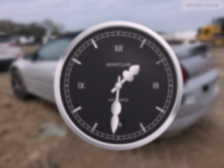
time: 1:31
